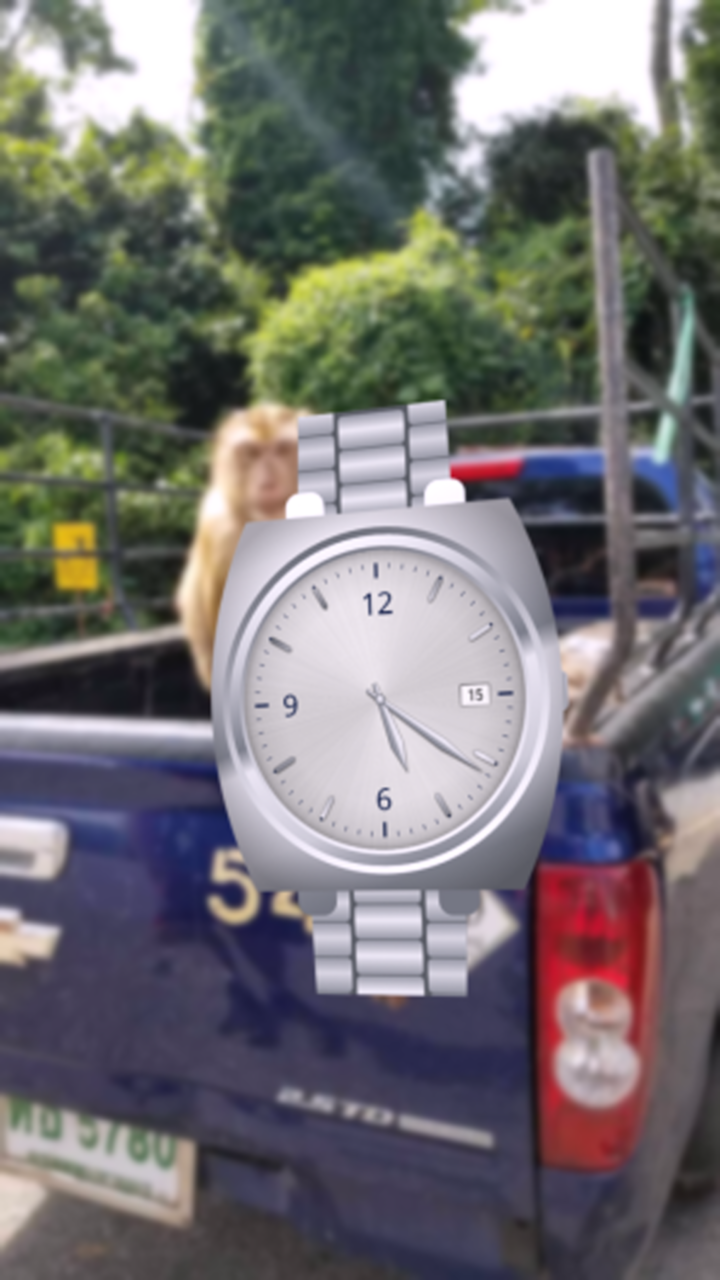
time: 5:21
